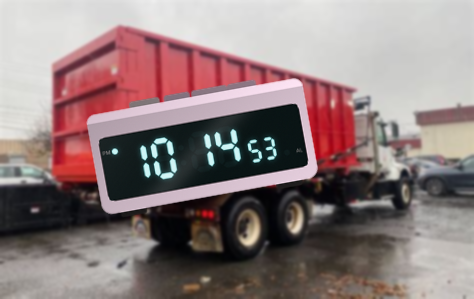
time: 10:14:53
